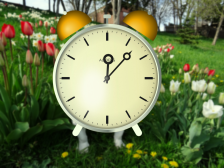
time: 12:07
